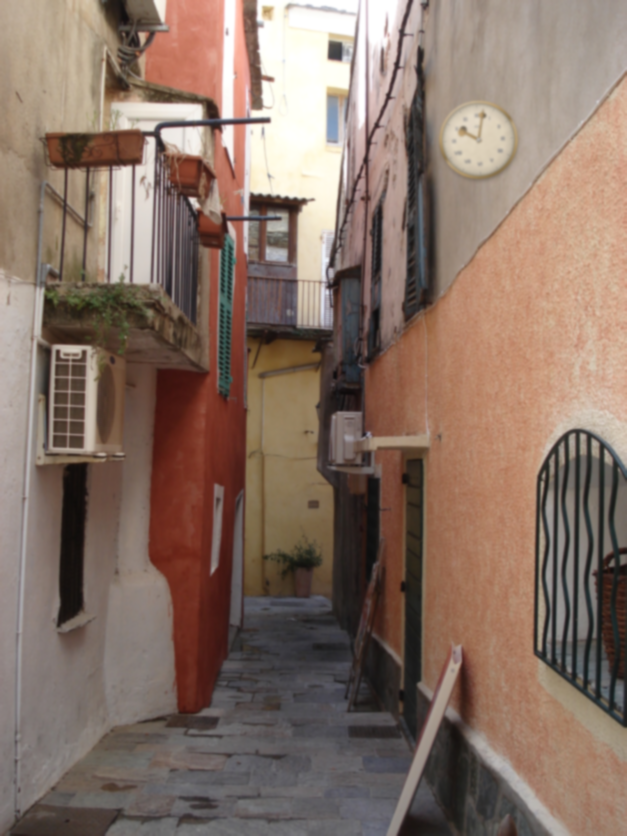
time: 10:02
